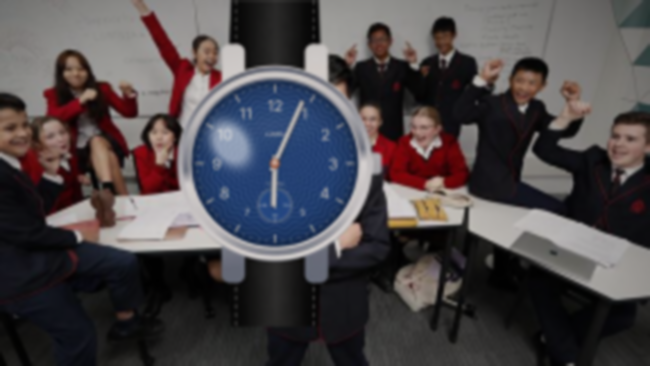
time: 6:04
